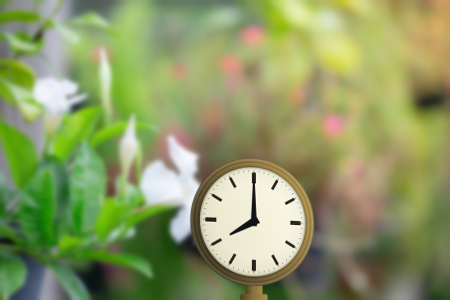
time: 8:00
